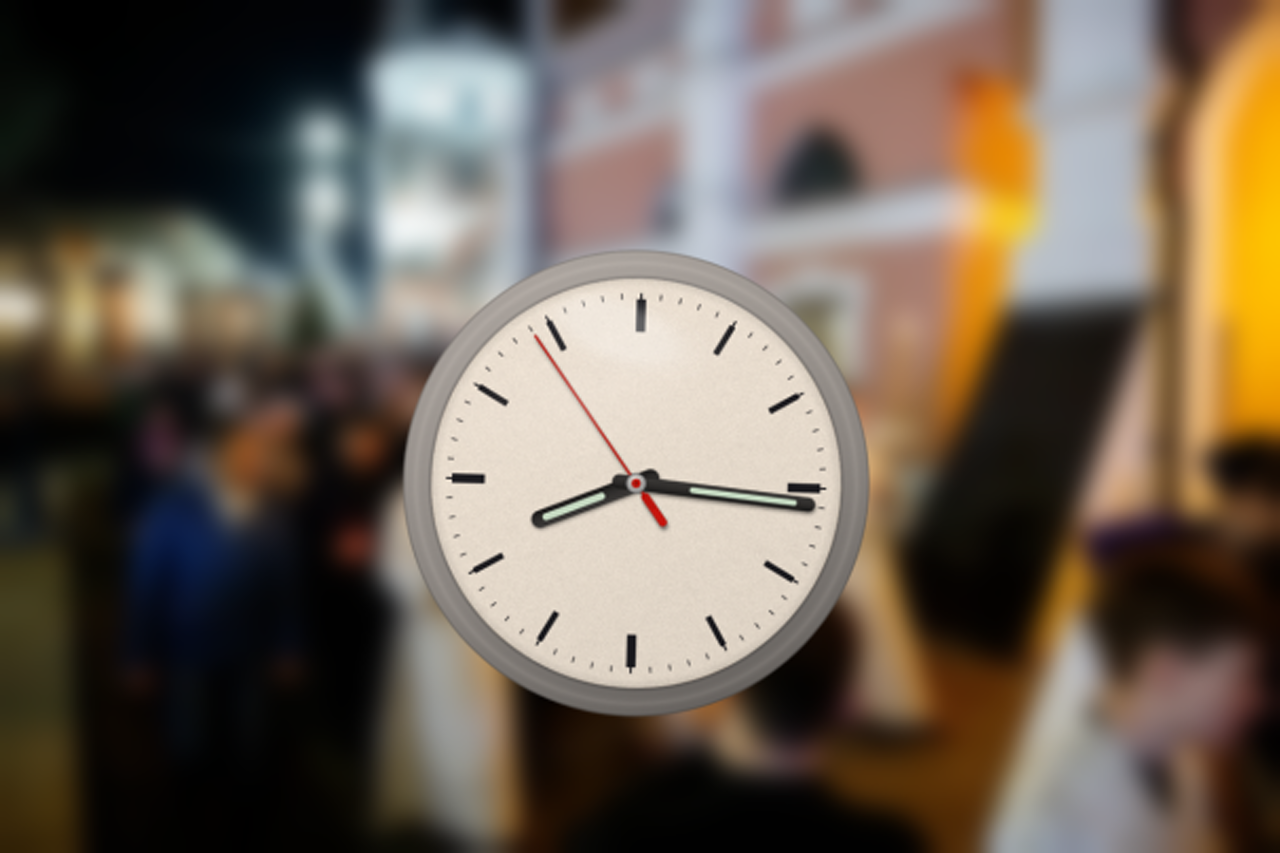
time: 8:15:54
